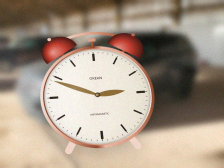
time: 2:49
